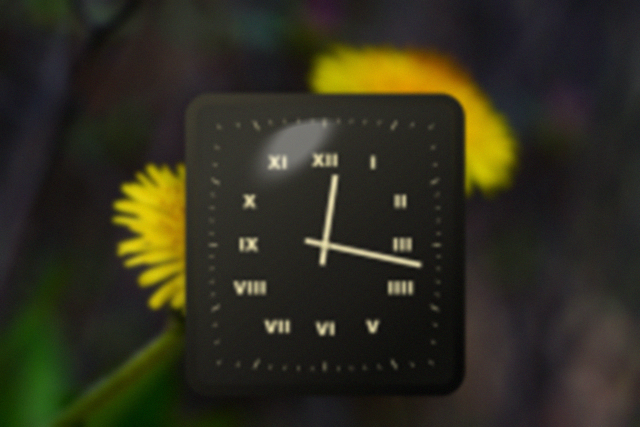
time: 12:17
